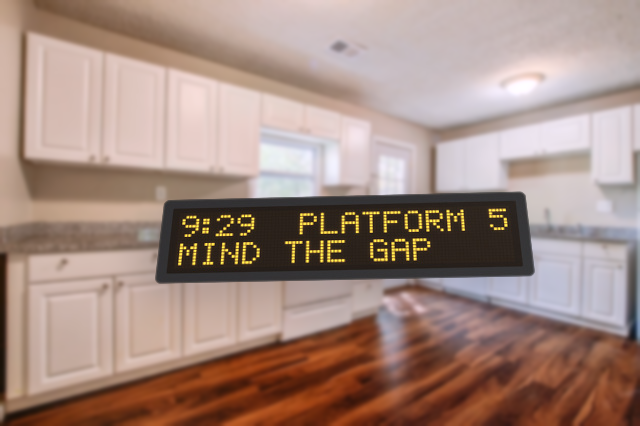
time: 9:29
